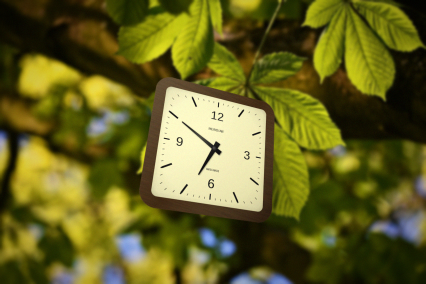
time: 6:50
